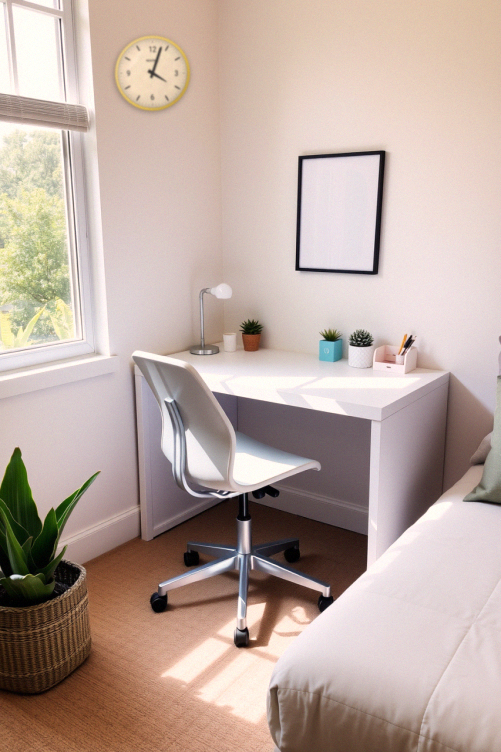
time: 4:03
